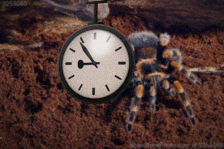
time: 8:54
